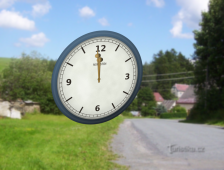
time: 11:59
